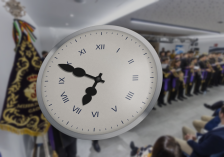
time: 6:49
